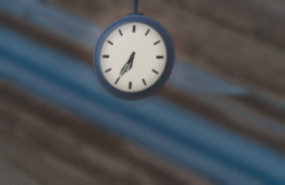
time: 6:35
